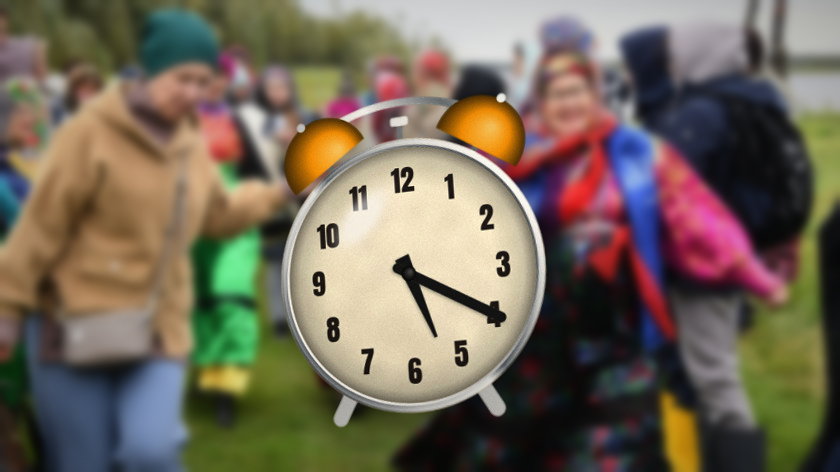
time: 5:20
